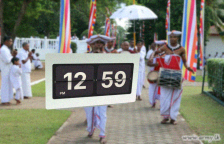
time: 12:59
